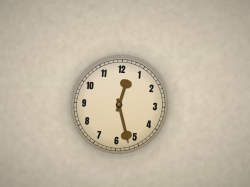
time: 12:27
